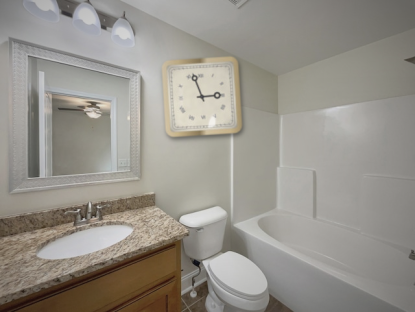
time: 2:57
